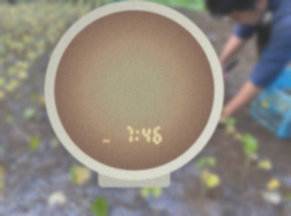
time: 7:46
